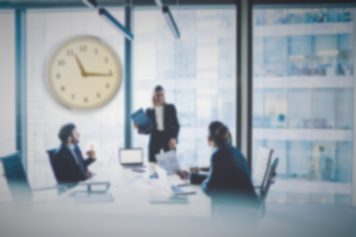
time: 11:16
